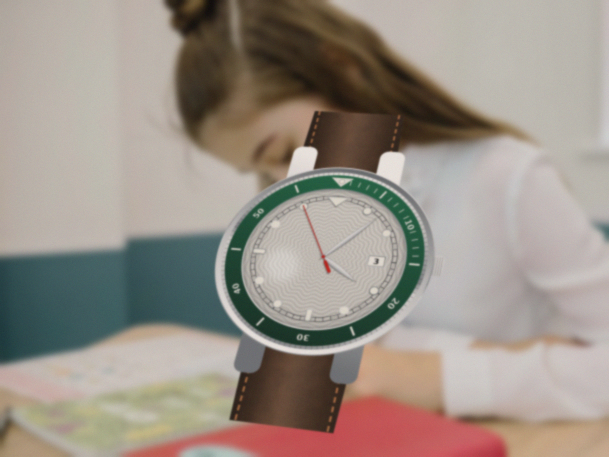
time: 4:06:55
